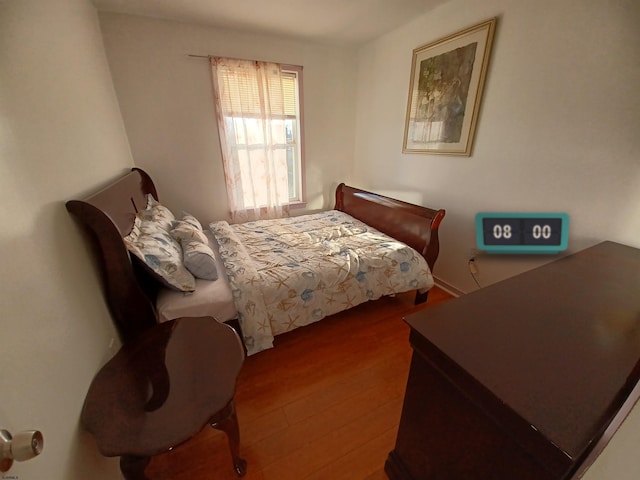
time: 8:00
